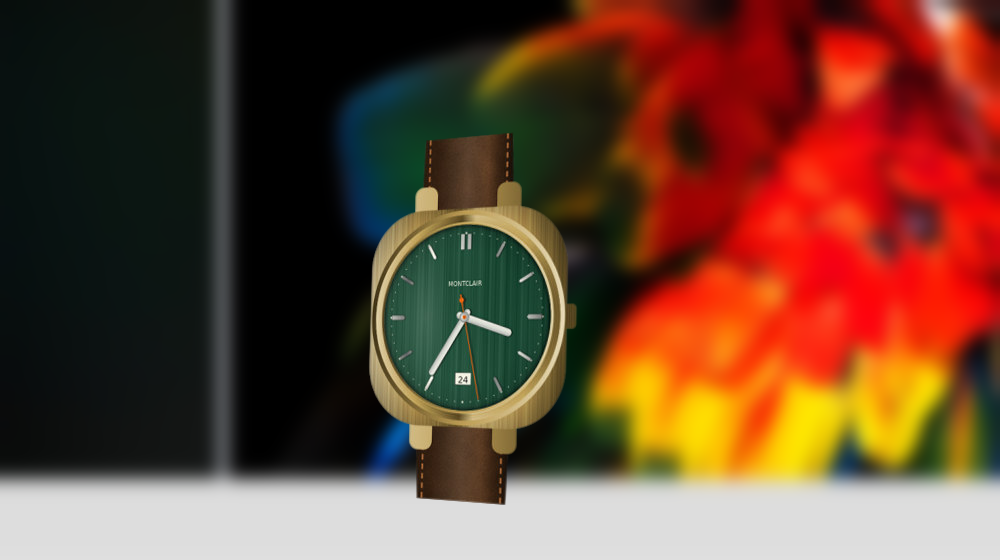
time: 3:35:28
